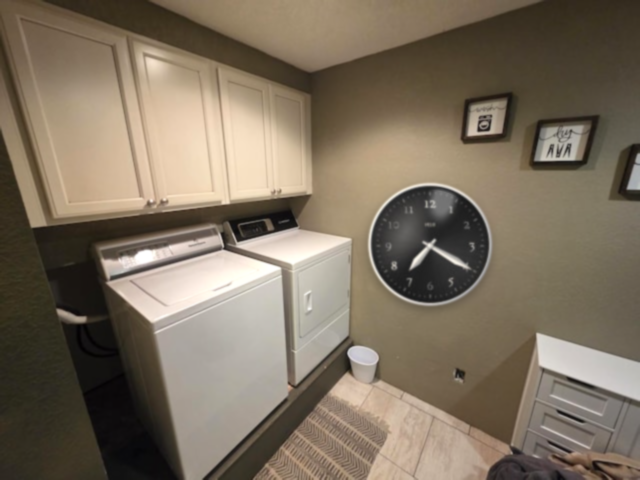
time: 7:20
